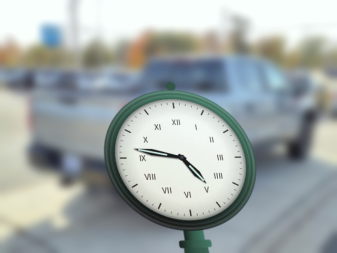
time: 4:47
